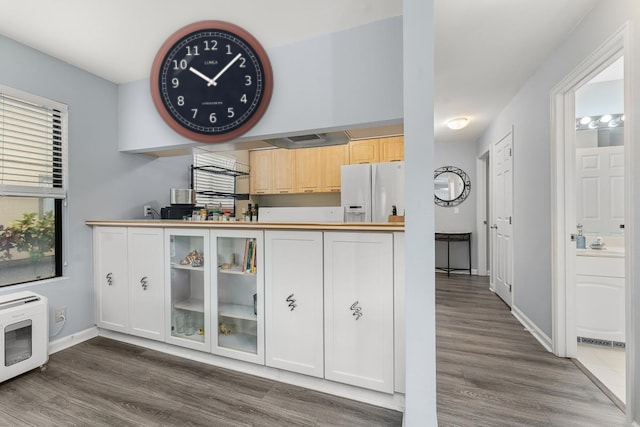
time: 10:08
